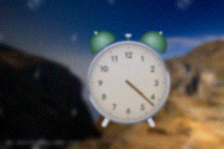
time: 4:22
